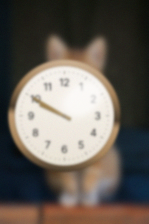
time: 9:50
